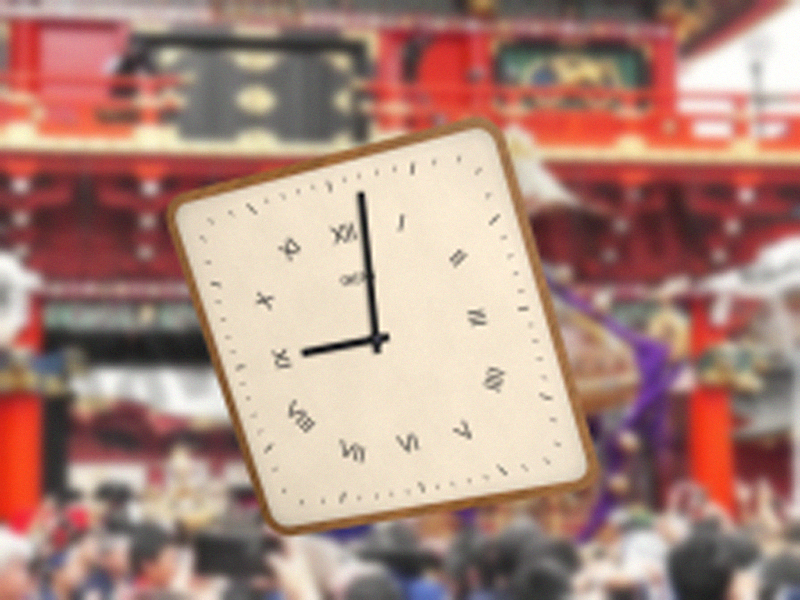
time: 9:02
